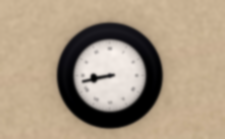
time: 8:43
